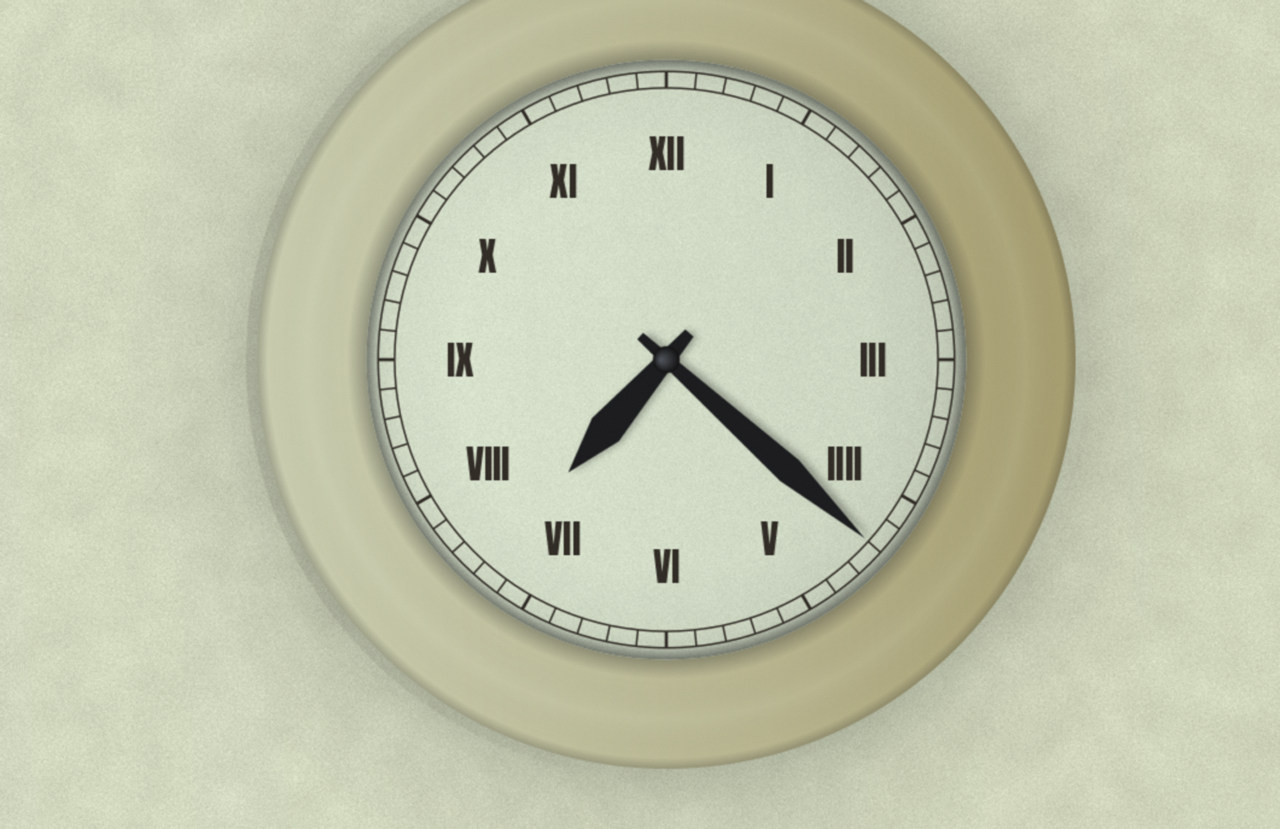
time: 7:22
